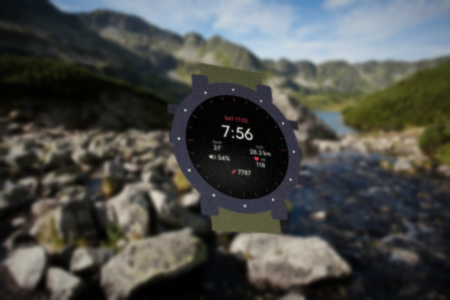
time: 7:56
